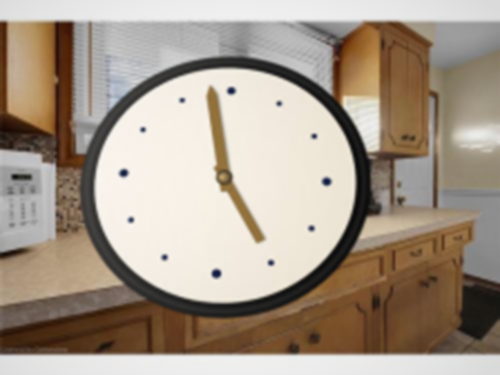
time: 4:58
